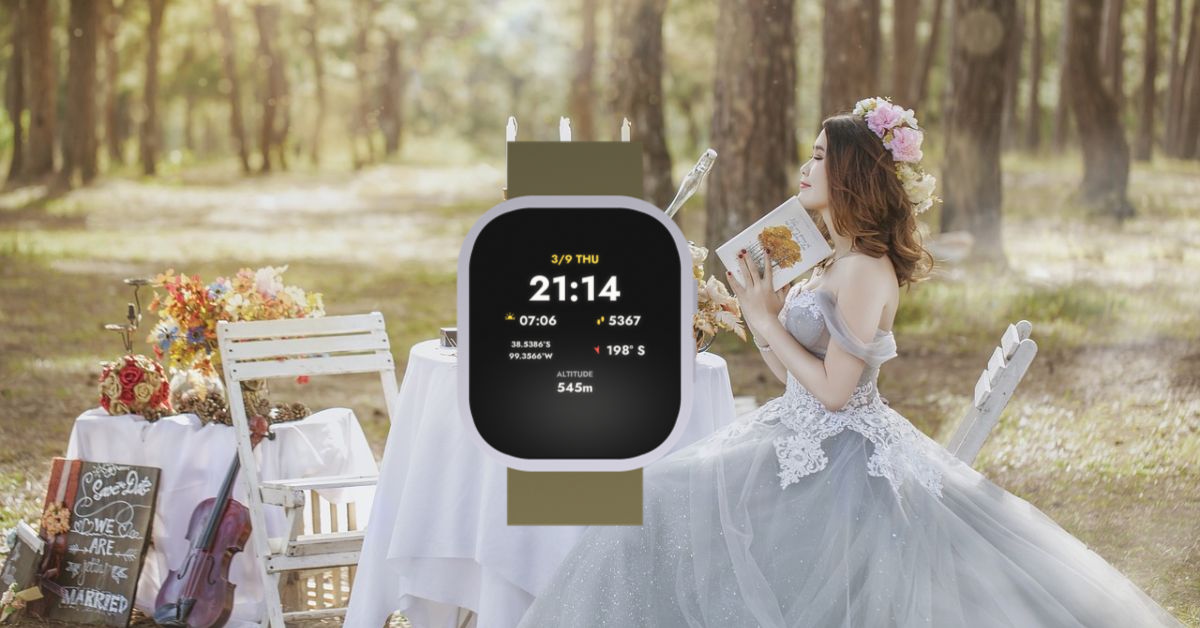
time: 21:14
